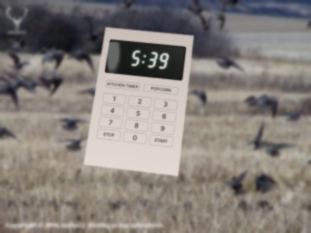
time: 5:39
